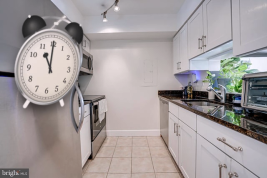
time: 11:00
